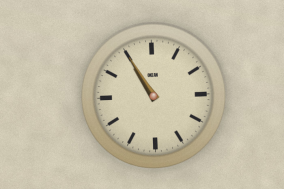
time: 10:55
